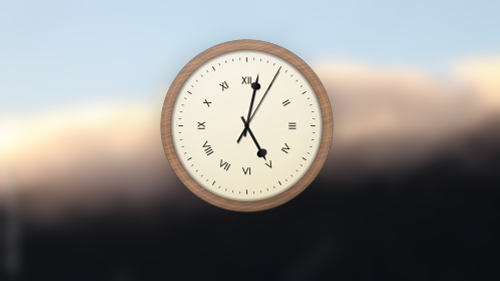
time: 5:02:05
